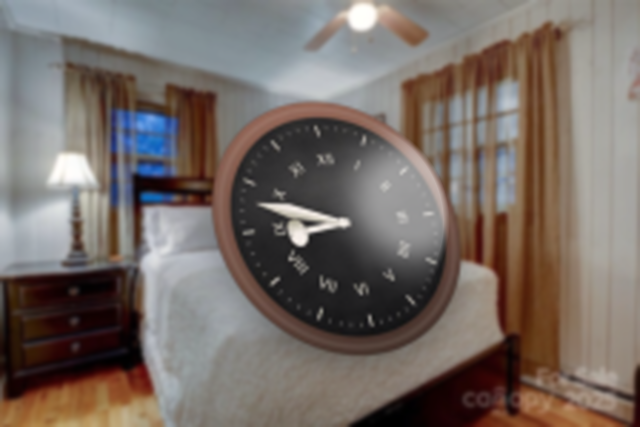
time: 8:48
